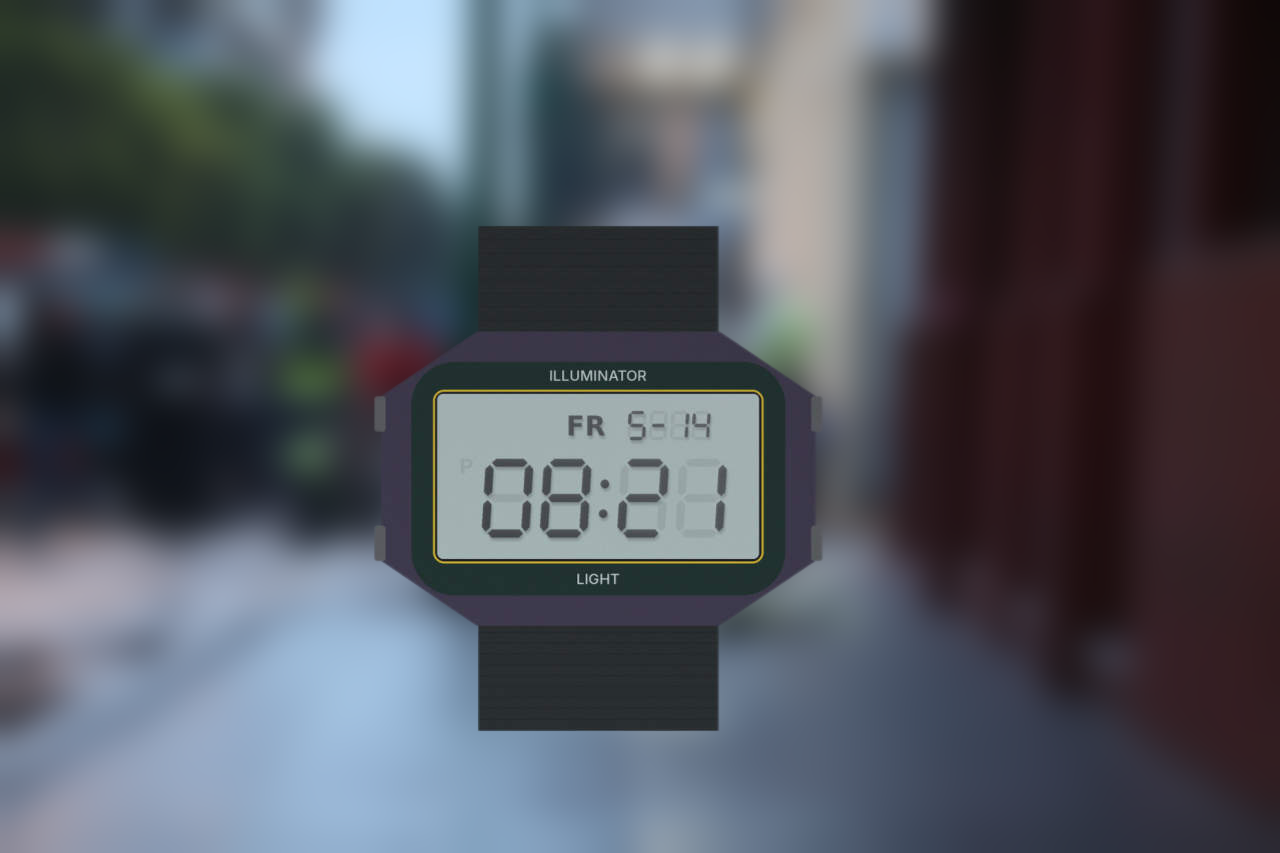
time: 8:21
